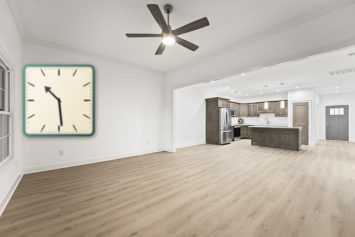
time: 10:29
